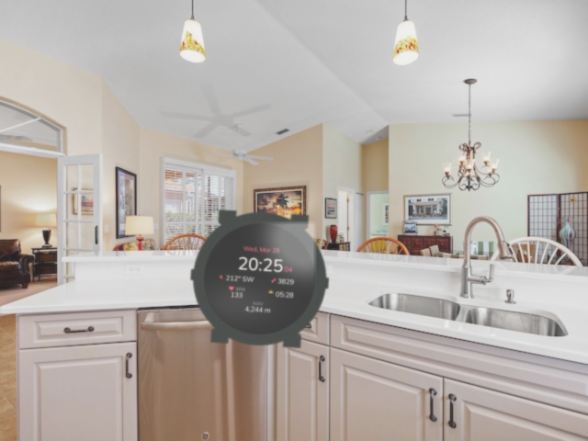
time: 20:25
